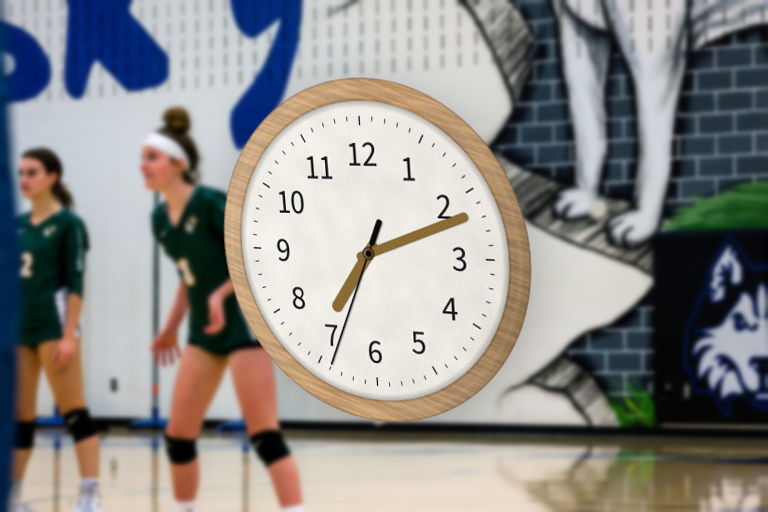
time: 7:11:34
